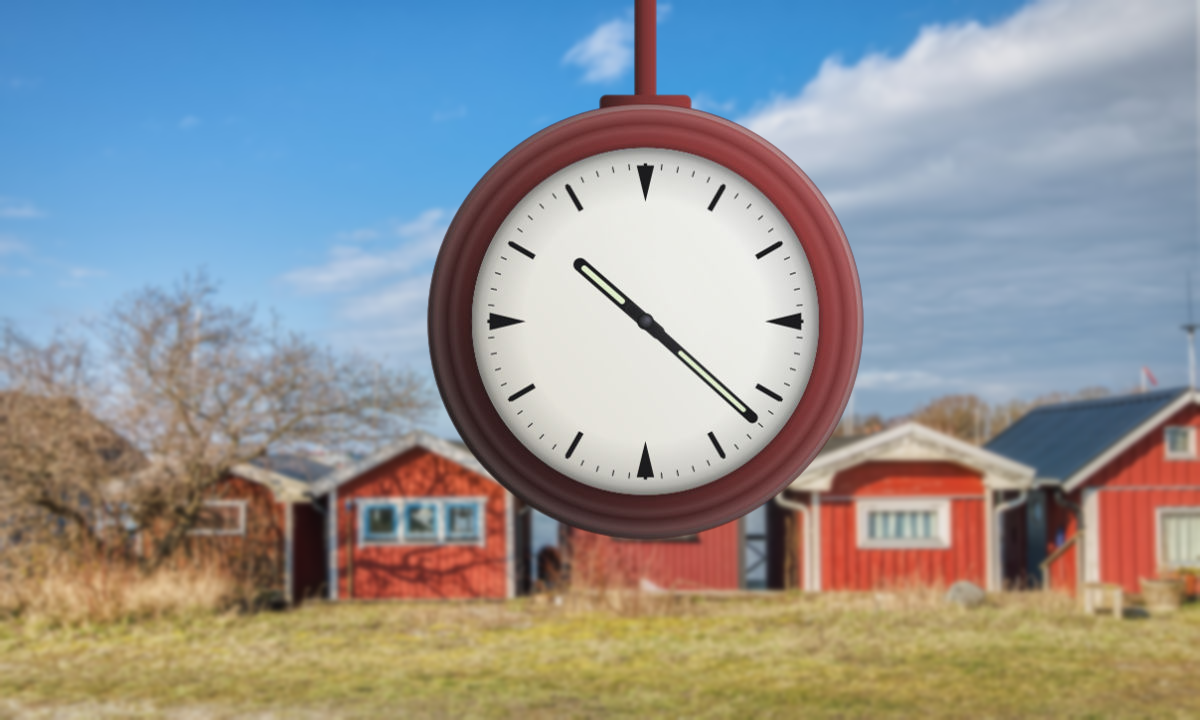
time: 10:22
